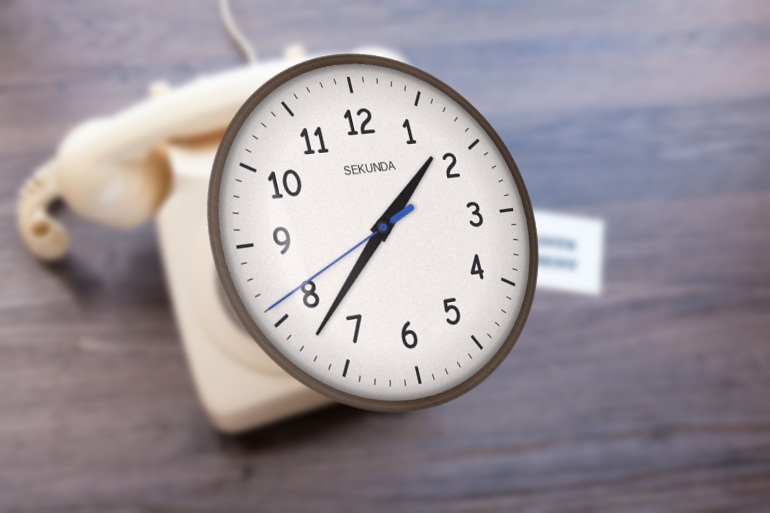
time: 1:37:41
